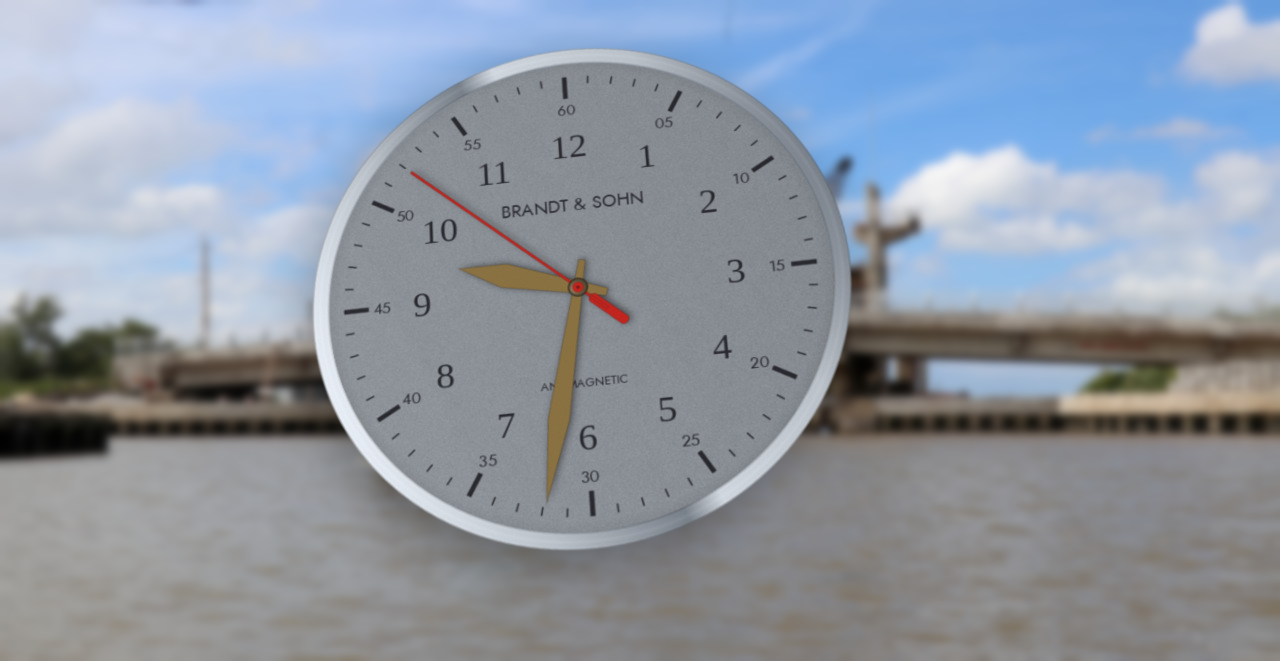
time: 9:31:52
